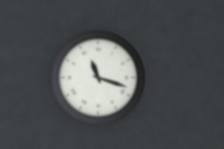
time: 11:18
